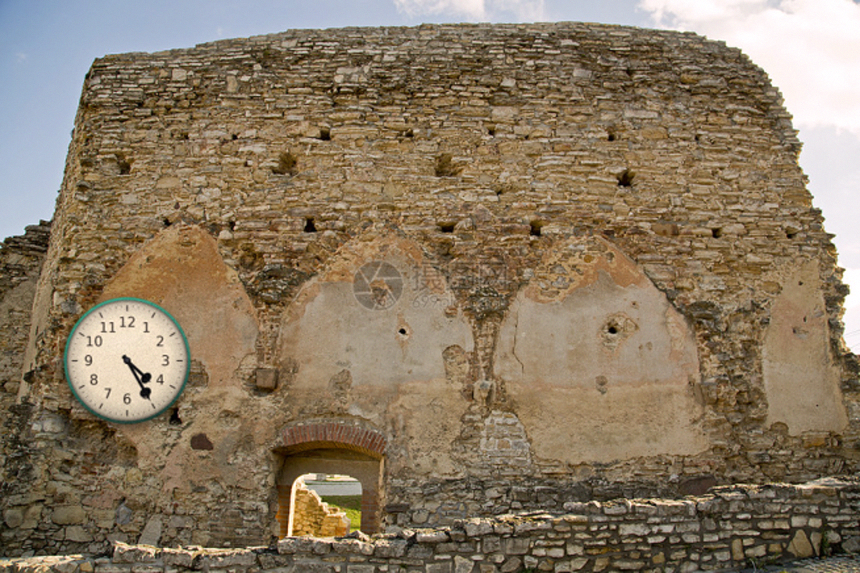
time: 4:25
